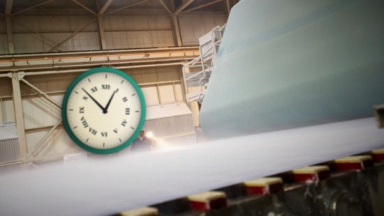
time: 12:52
